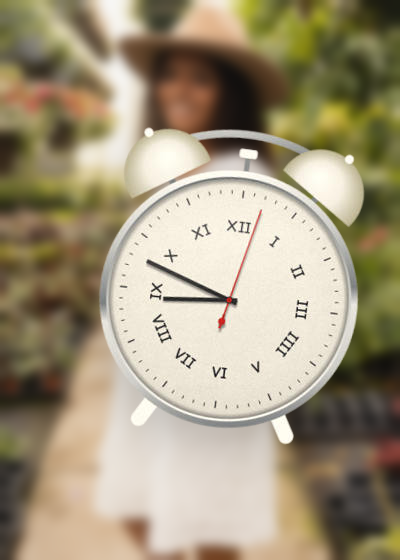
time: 8:48:02
